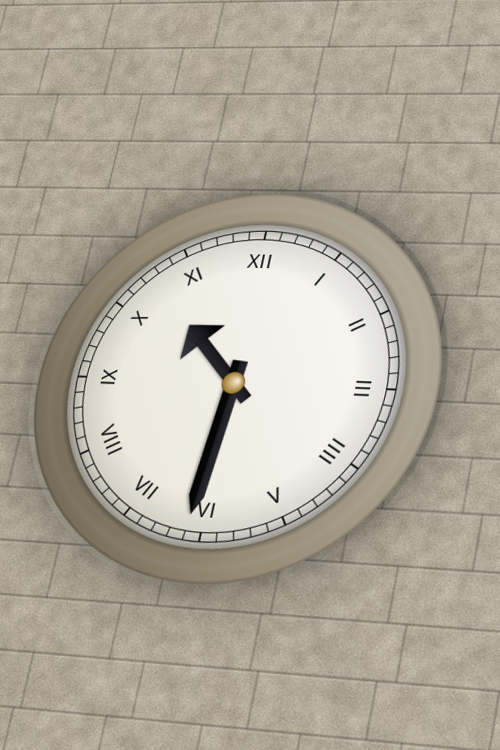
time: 10:31
